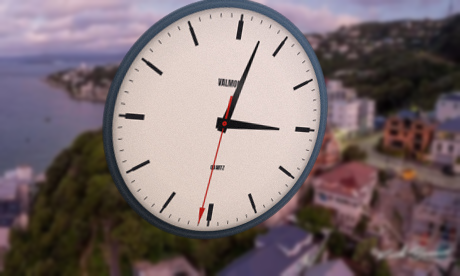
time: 3:02:31
